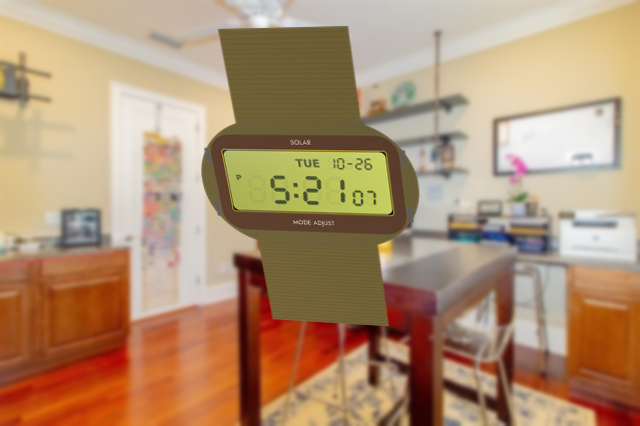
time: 5:21:07
